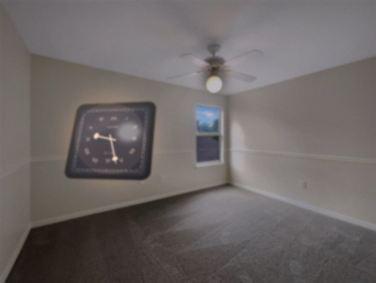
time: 9:27
